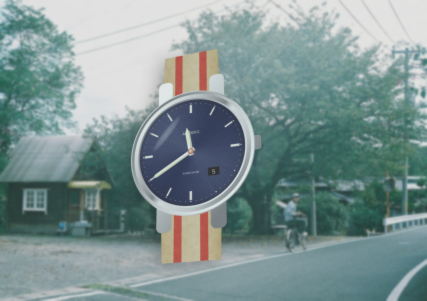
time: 11:40
